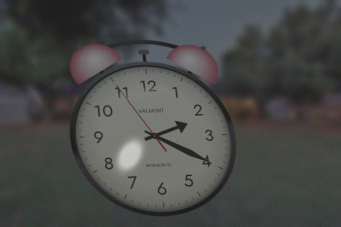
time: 2:19:55
